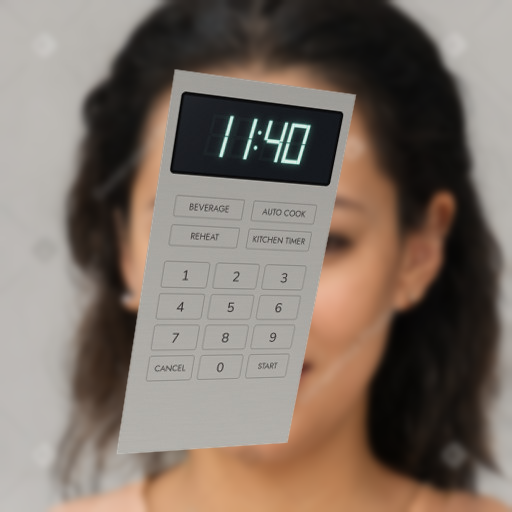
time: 11:40
